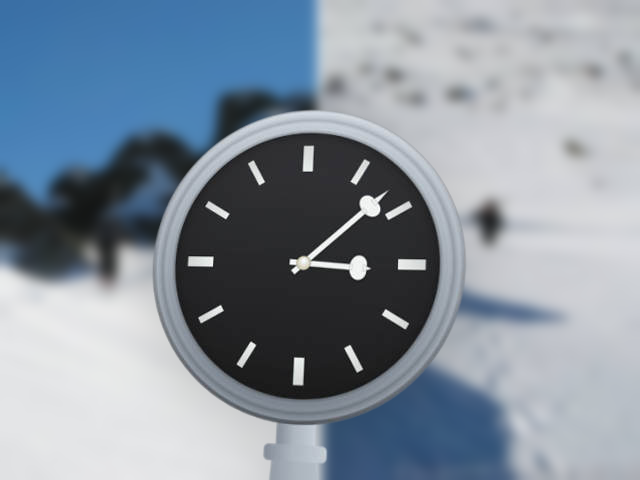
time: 3:08
